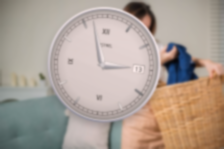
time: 2:57
